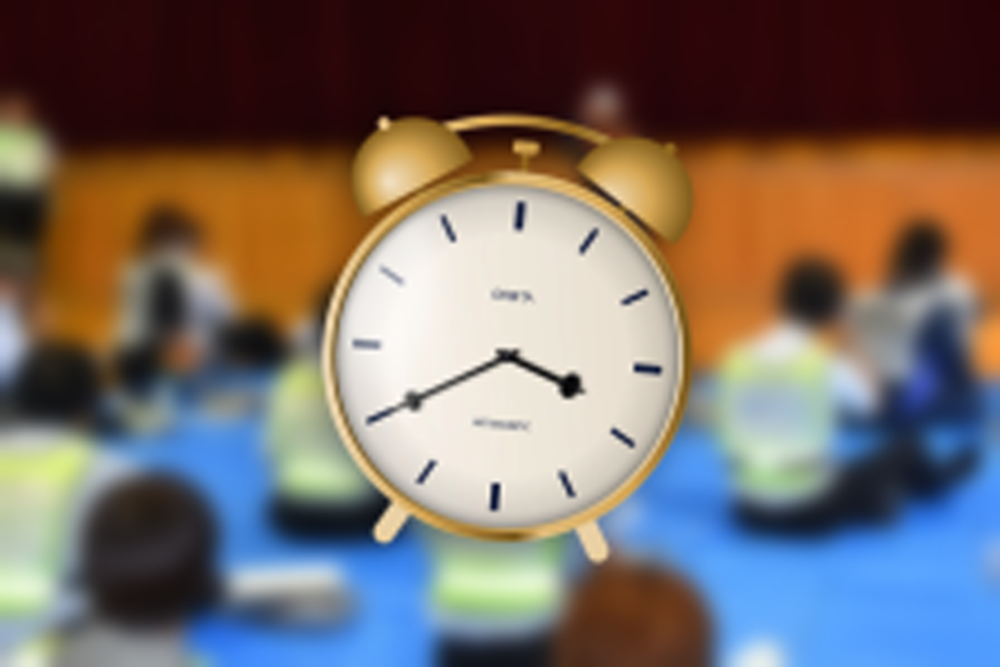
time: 3:40
